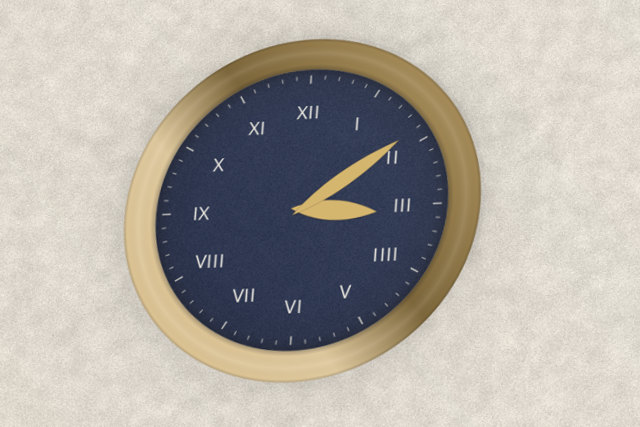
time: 3:09
